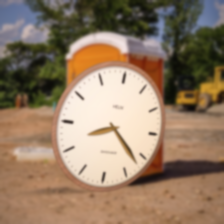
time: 8:22
